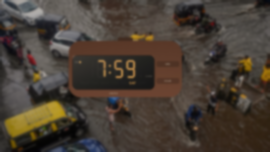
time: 7:59
